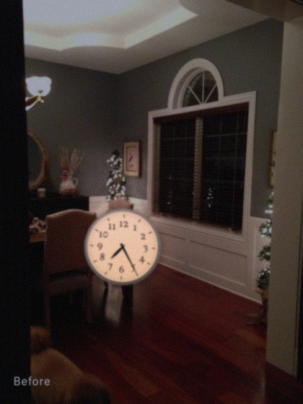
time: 7:25
